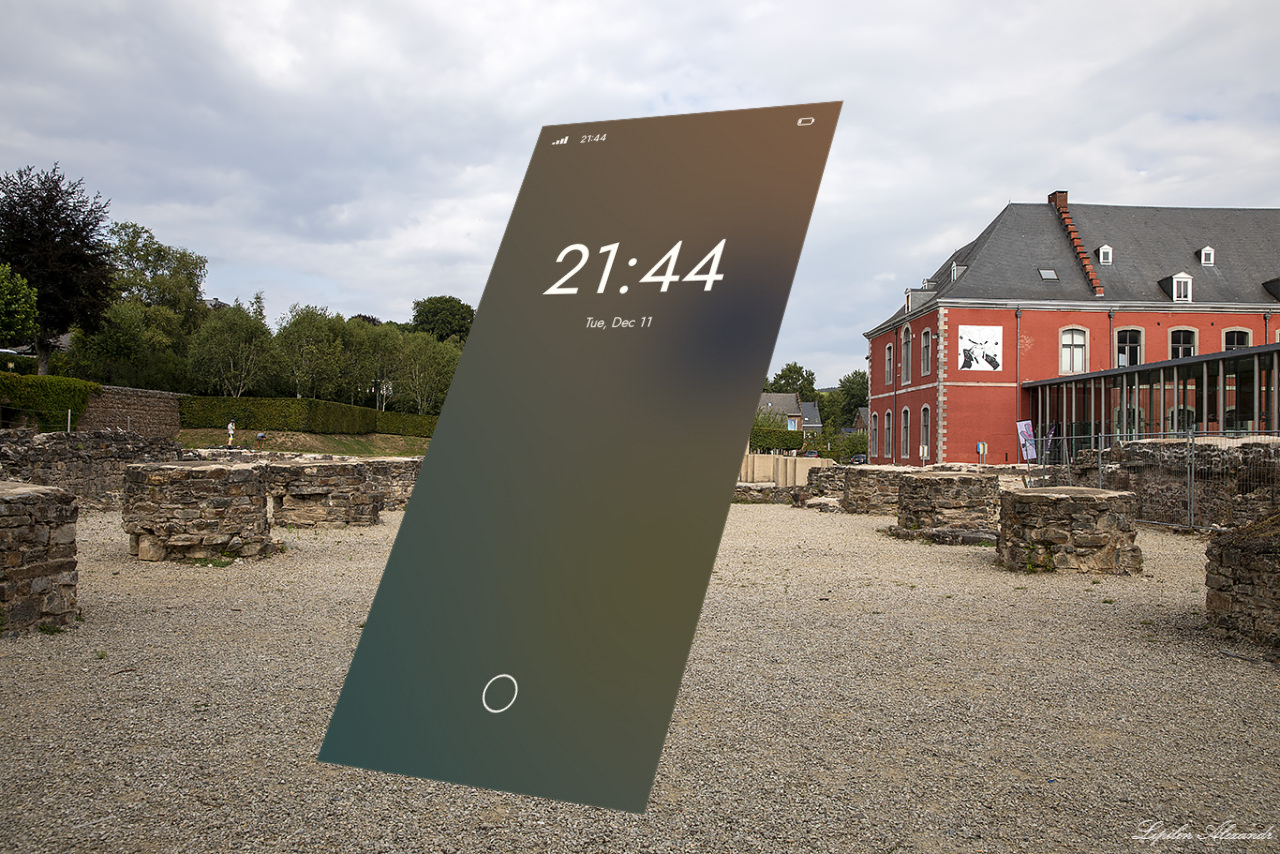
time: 21:44
